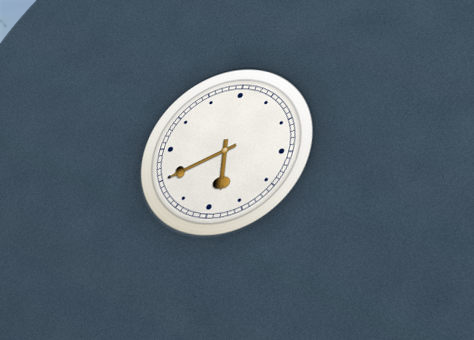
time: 5:40
